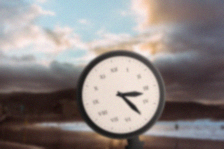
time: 3:25
